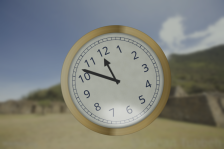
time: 11:52
